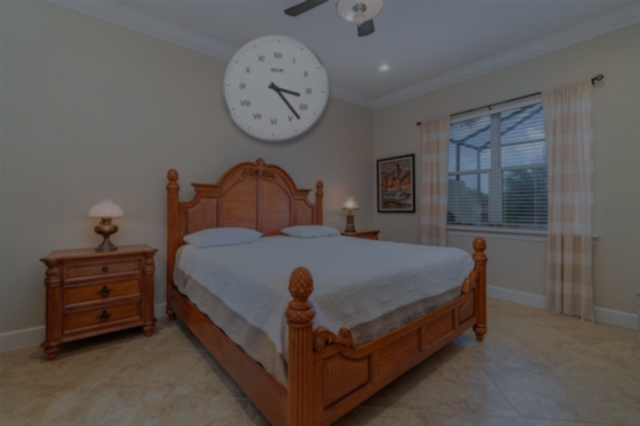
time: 3:23
